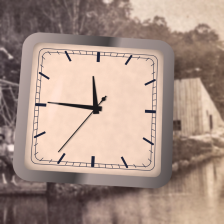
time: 11:45:36
